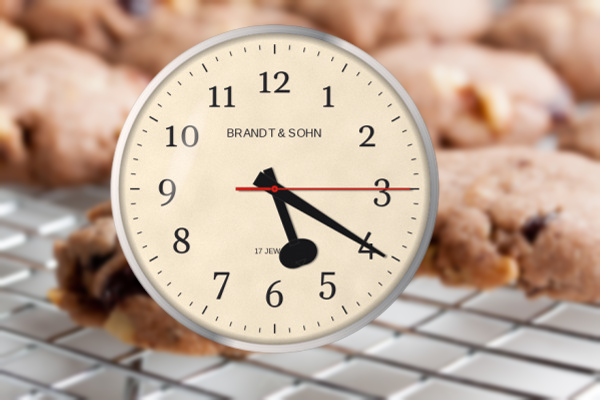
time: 5:20:15
